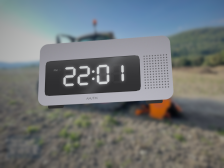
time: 22:01
